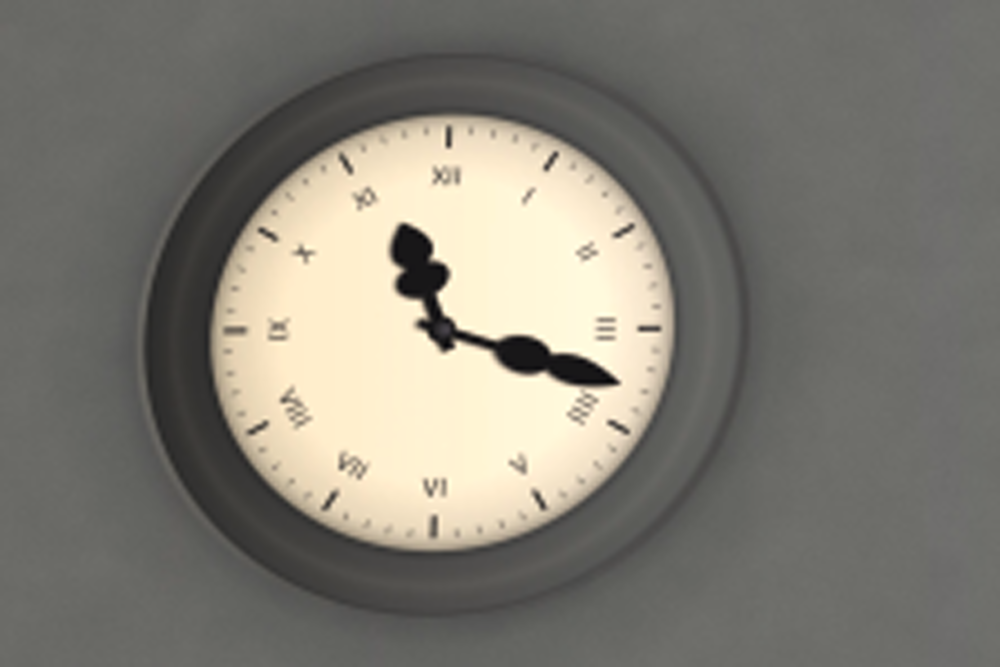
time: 11:18
